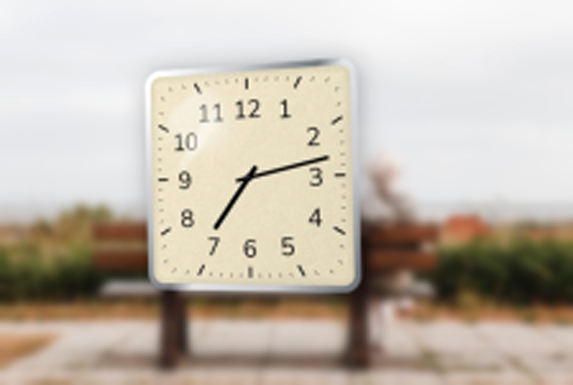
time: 7:13
